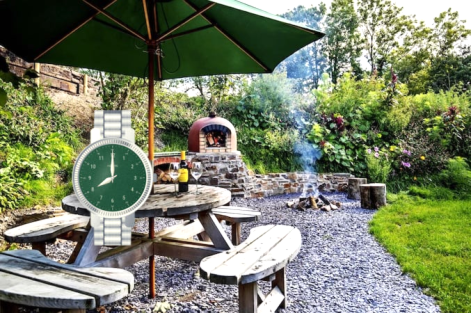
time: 8:00
